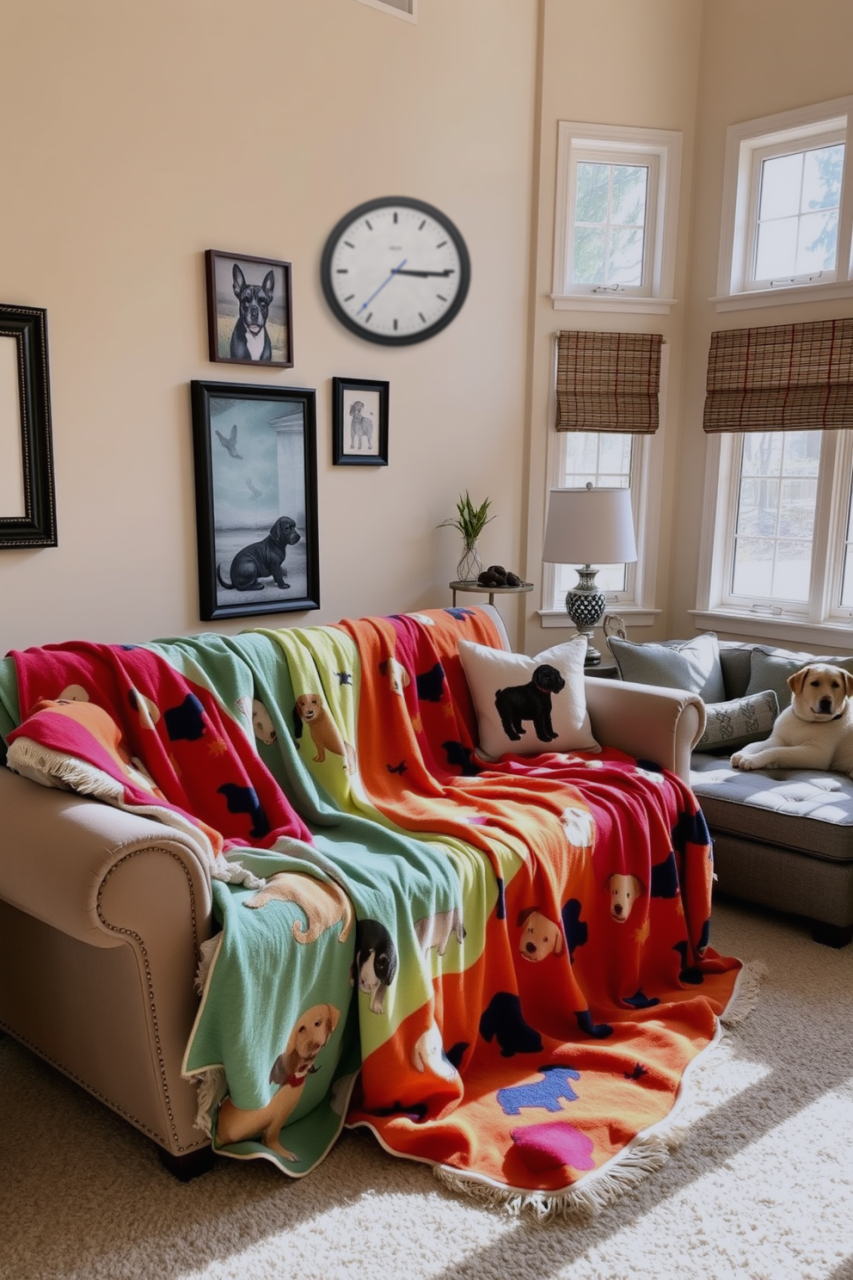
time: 3:15:37
